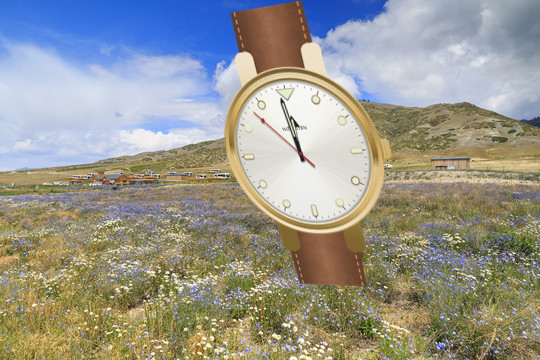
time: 11:58:53
